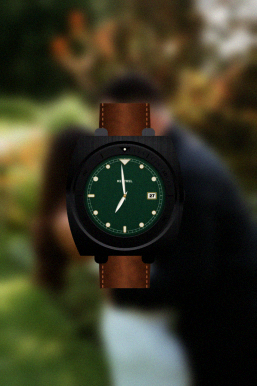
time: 6:59
